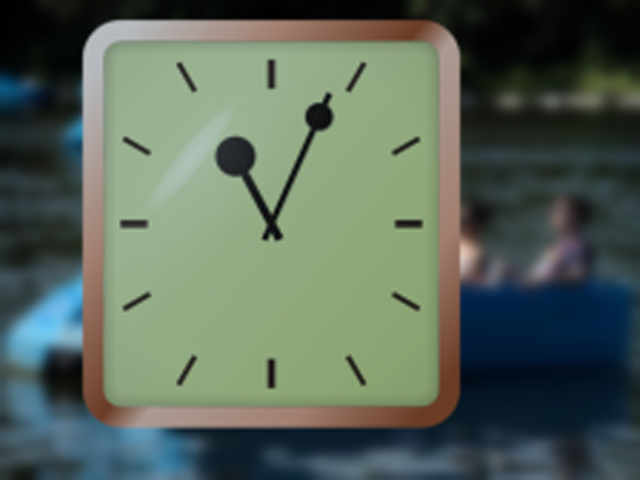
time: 11:04
